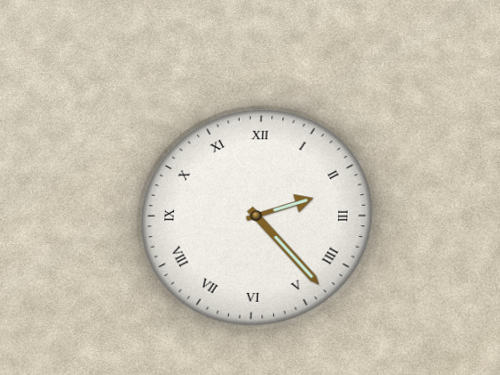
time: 2:23
